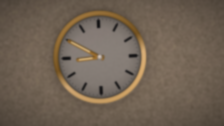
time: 8:50
